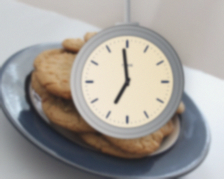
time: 6:59
